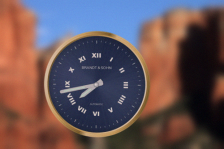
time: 7:43
